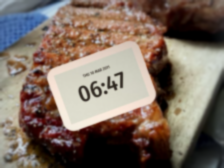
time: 6:47
